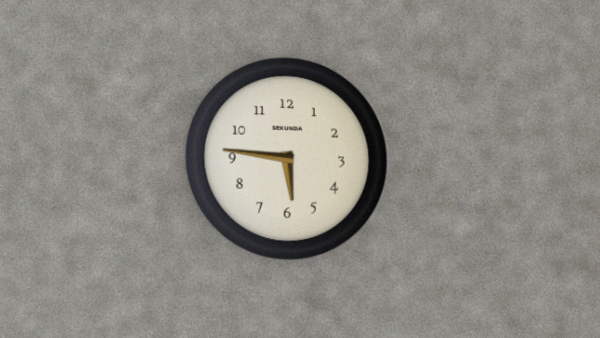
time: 5:46
